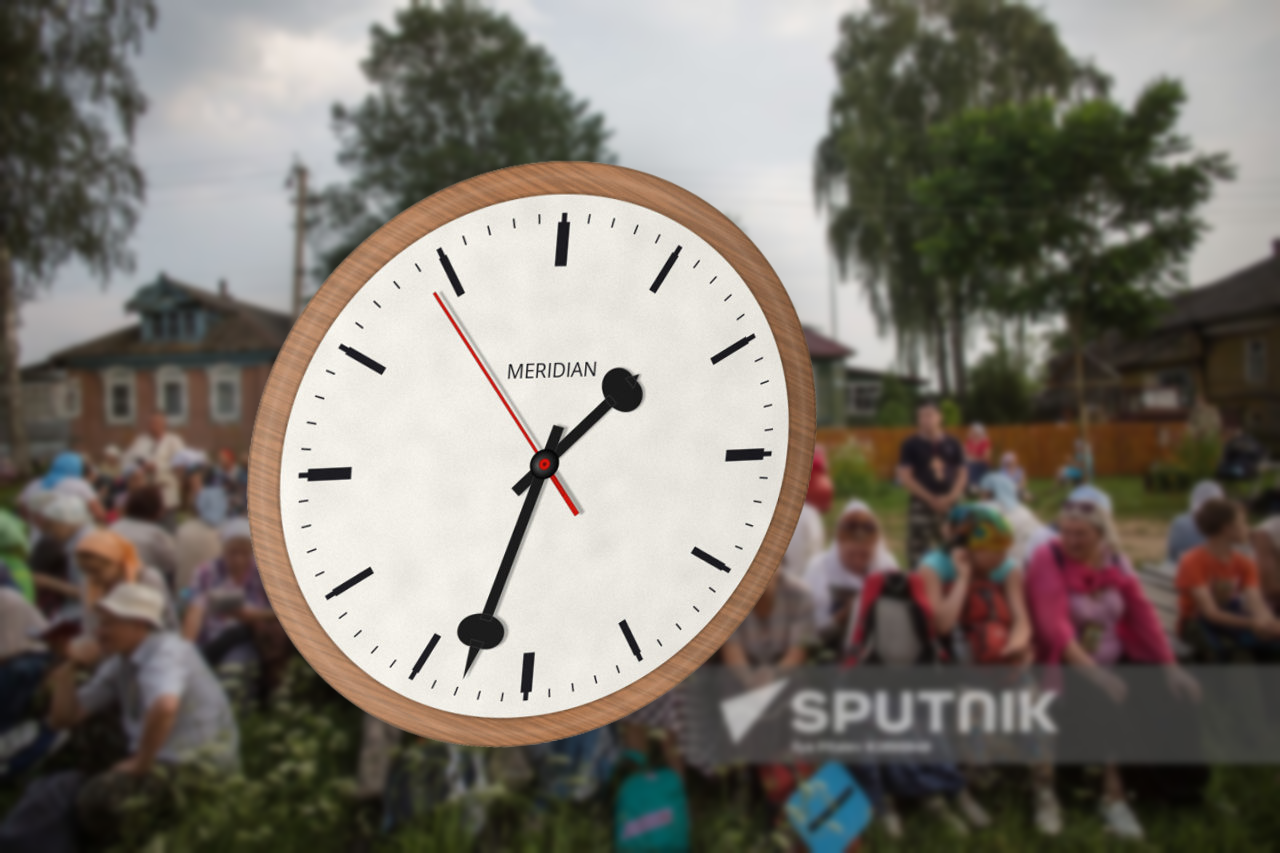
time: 1:32:54
